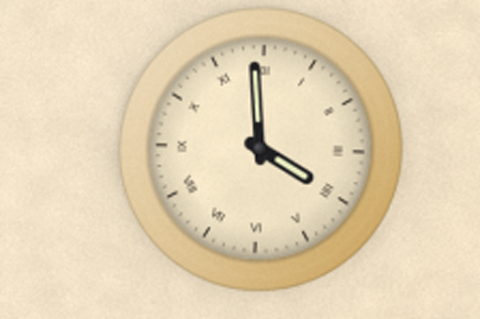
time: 3:59
